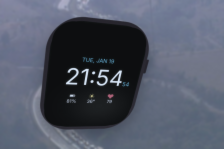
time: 21:54
